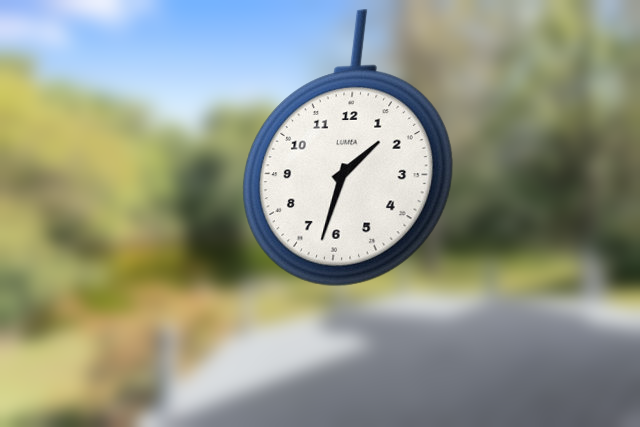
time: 1:32
